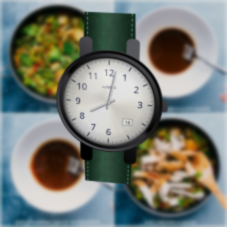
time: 8:02
